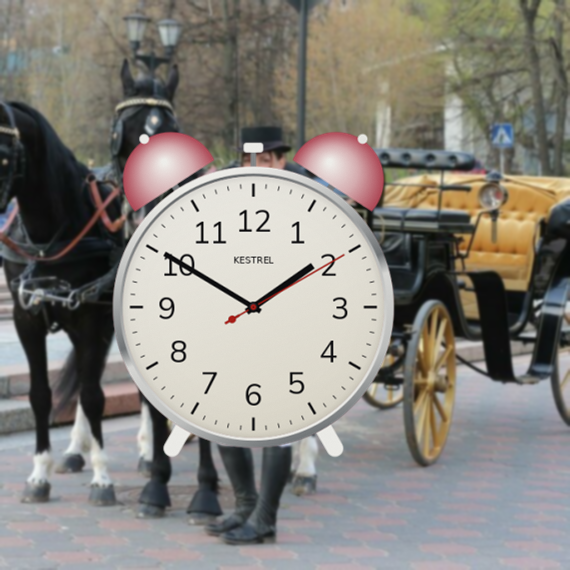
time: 1:50:10
